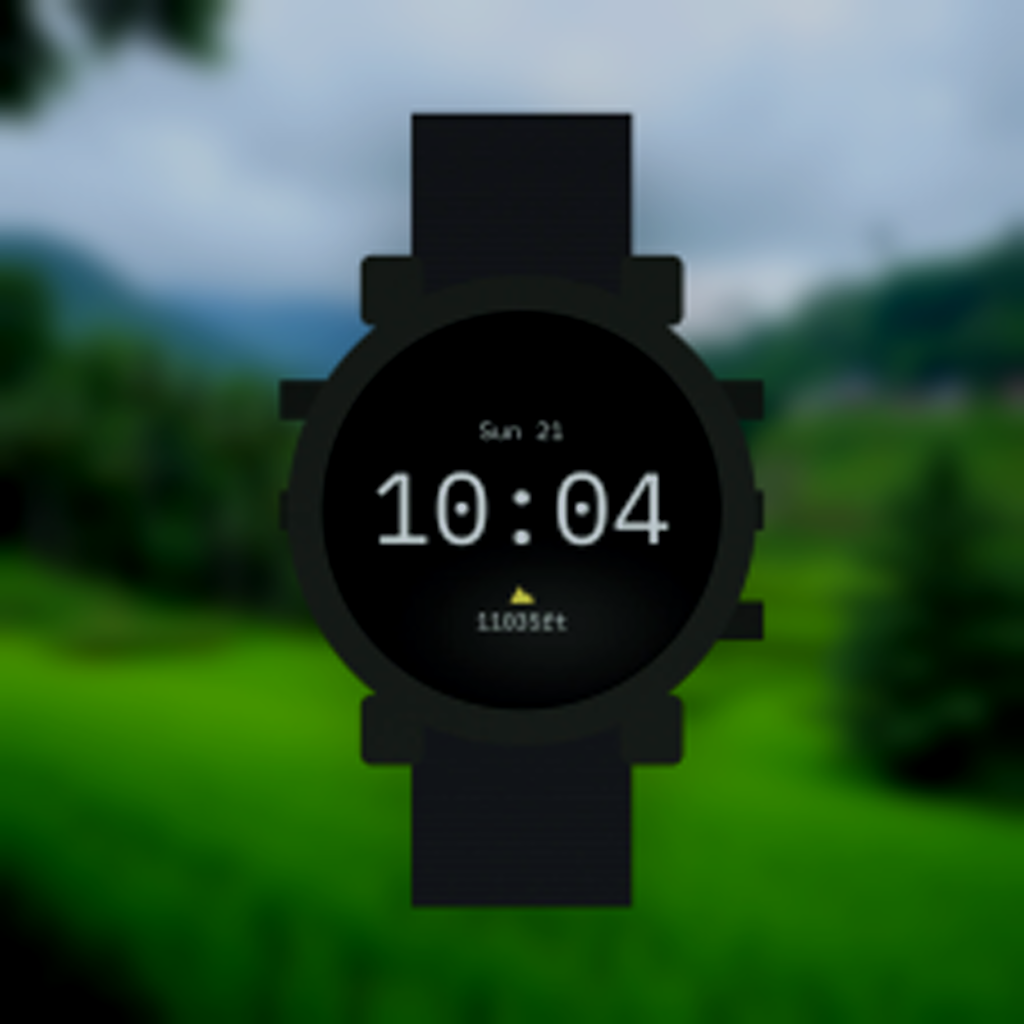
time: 10:04
